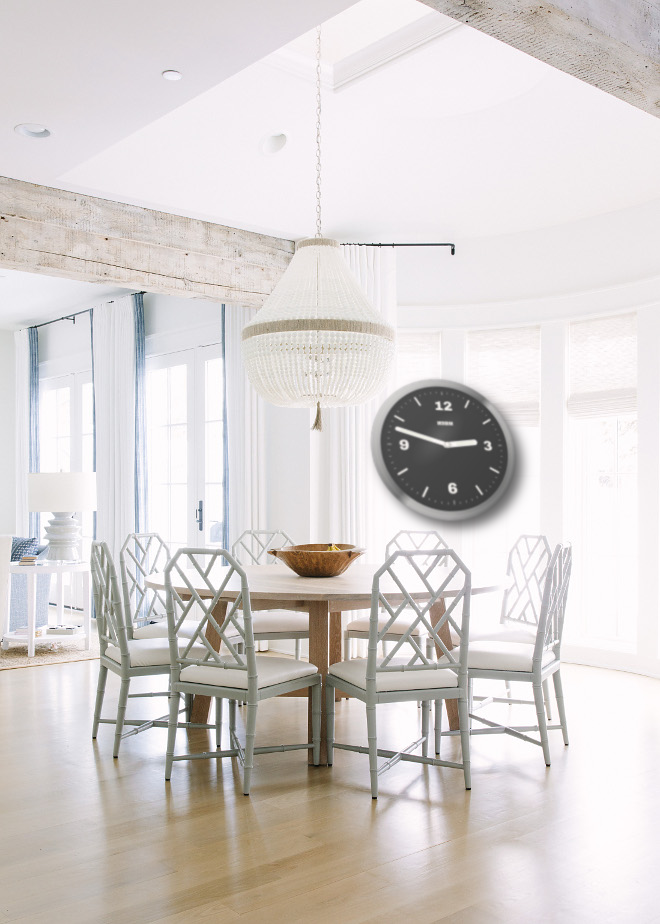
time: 2:48
